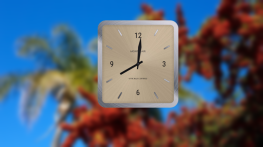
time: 8:01
